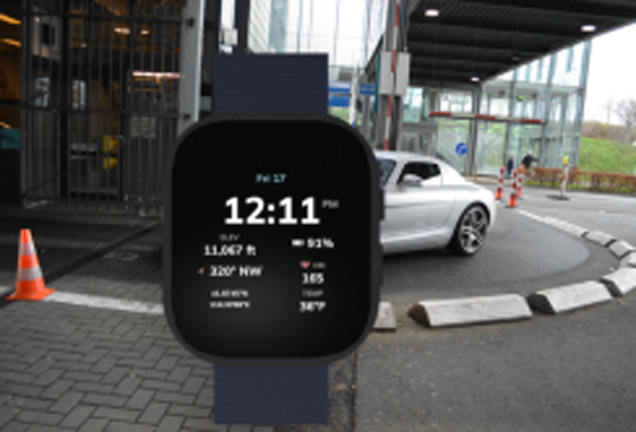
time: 12:11
